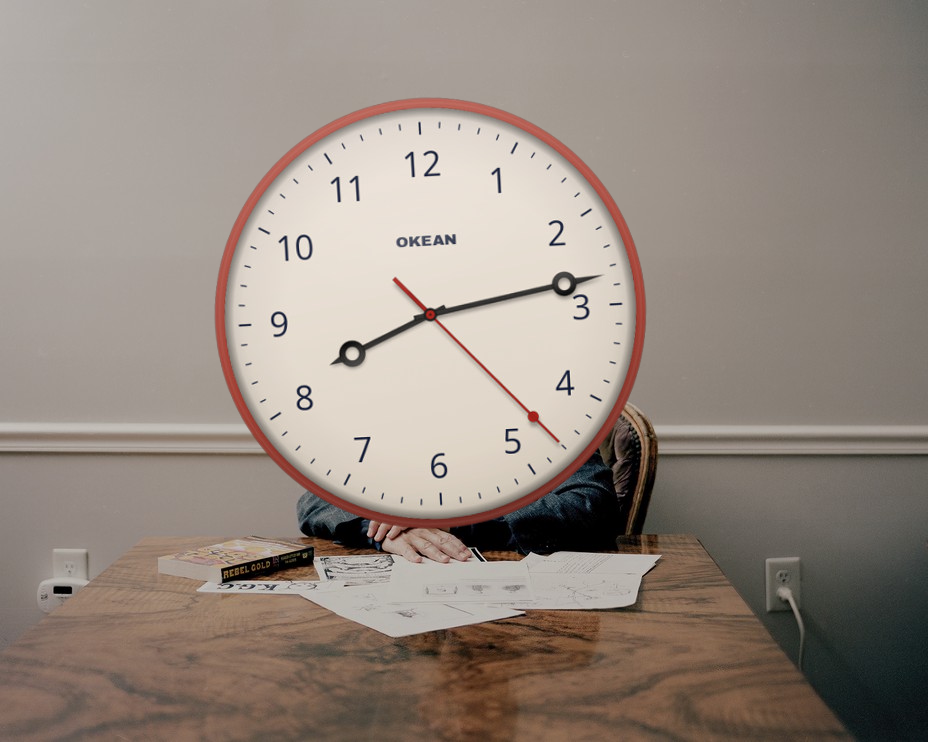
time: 8:13:23
